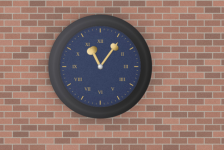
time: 11:06
